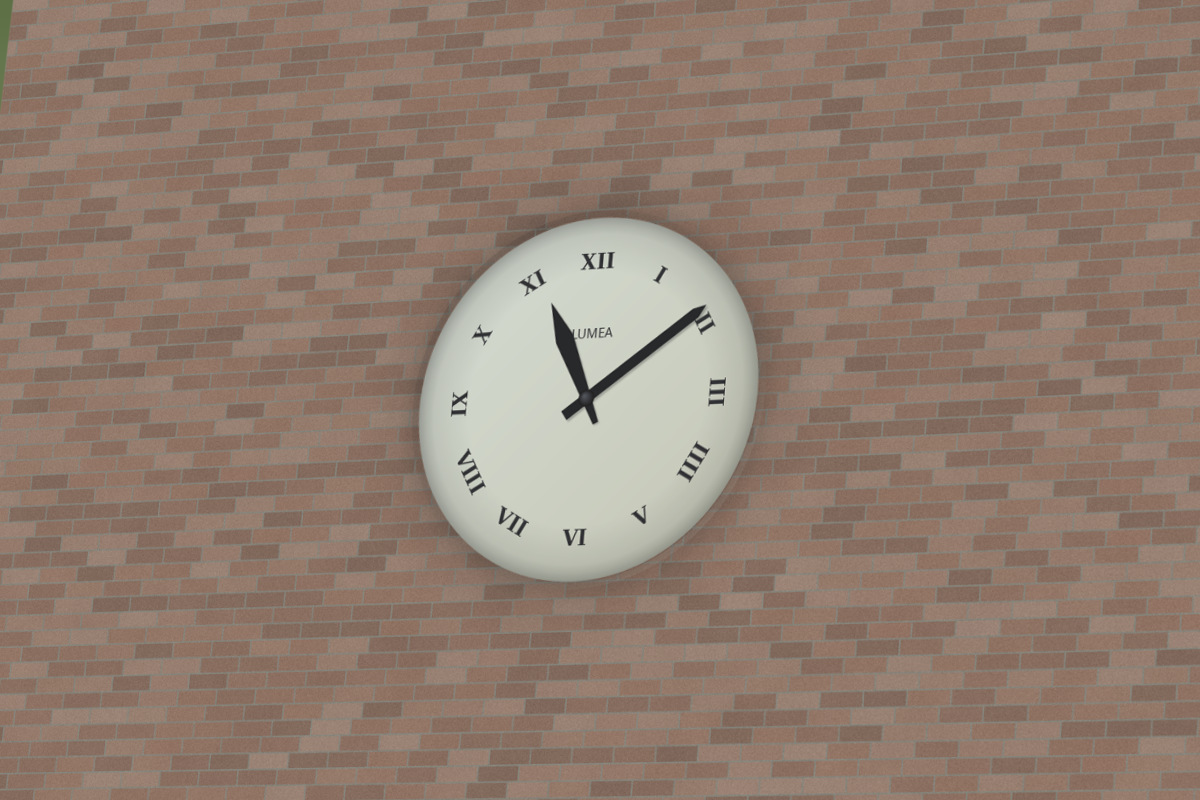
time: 11:09
